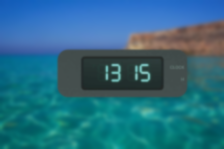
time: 13:15
